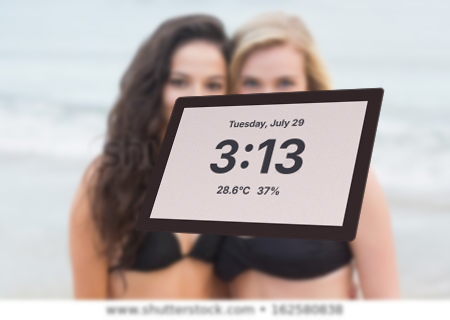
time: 3:13
